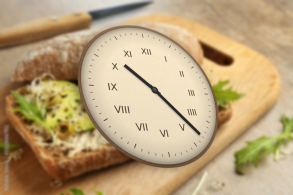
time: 10:23
